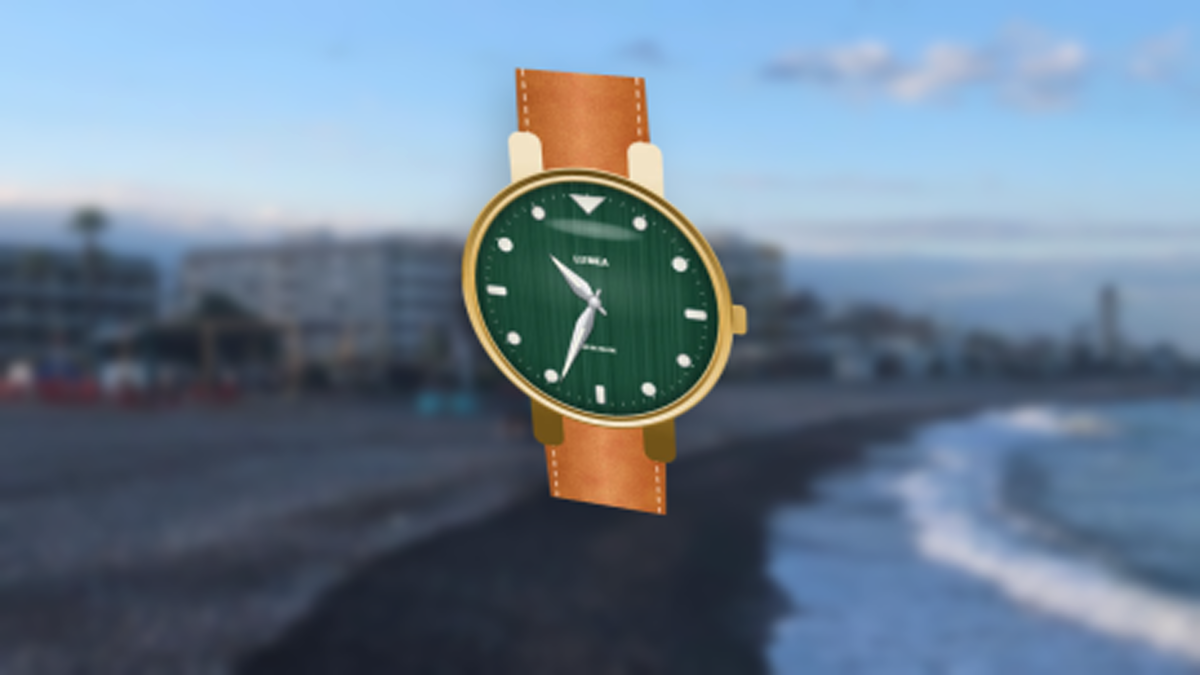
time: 10:34
